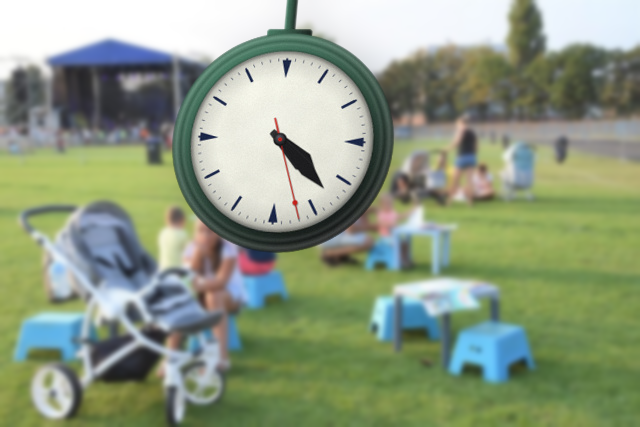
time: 4:22:27
